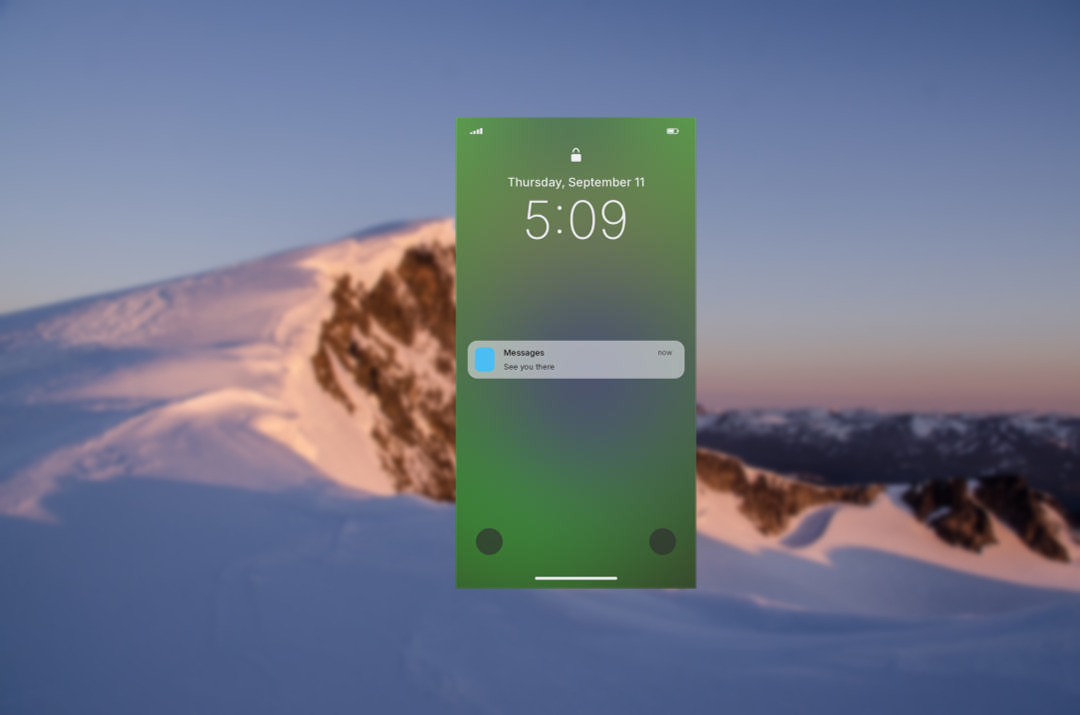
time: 5:09
